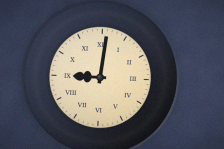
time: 9:01
